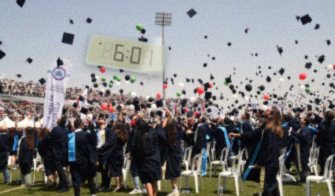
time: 6:01
